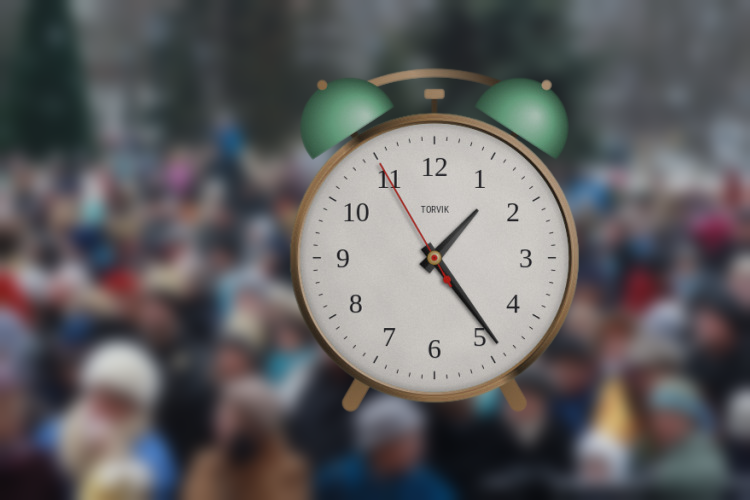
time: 1:23:55
